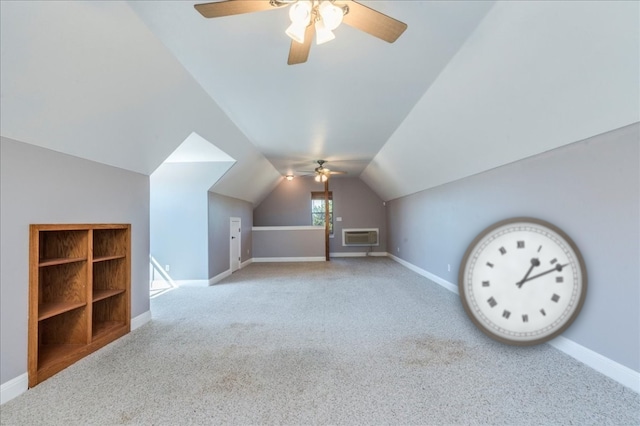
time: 1:12
